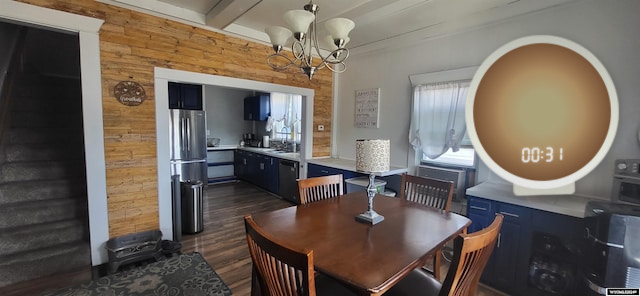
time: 0:31
